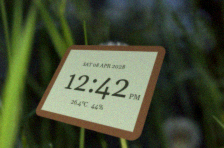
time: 12:42
